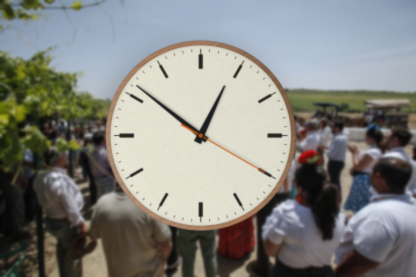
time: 12:51:20
